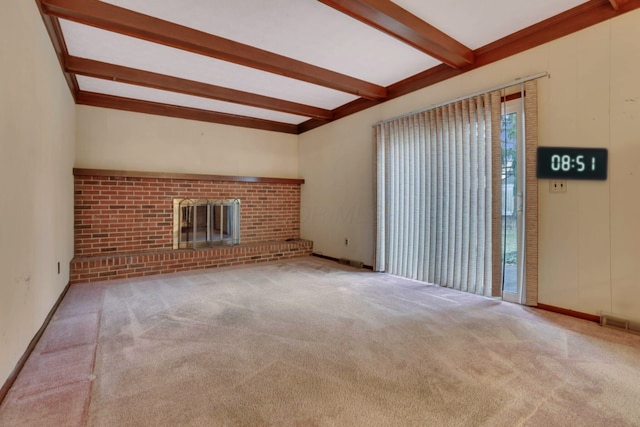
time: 8:51
